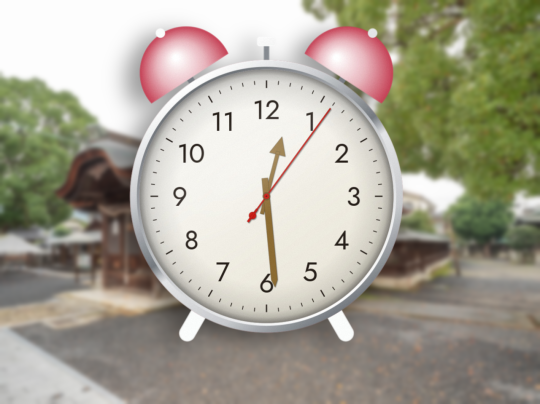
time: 12:29:06
